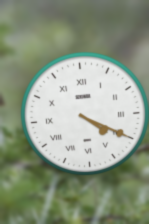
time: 4:20
